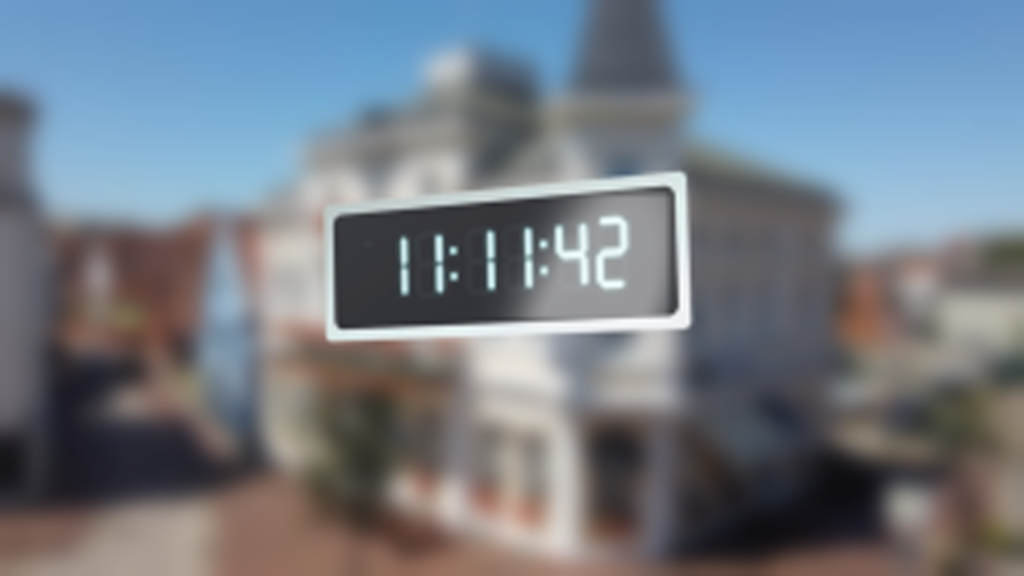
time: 11:11:42
